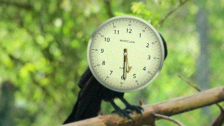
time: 5:29
